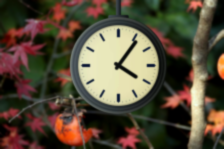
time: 4:06
